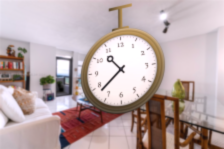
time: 10:38
